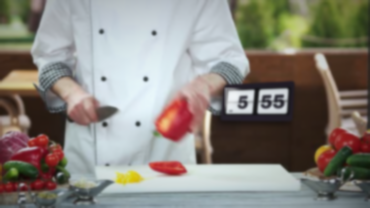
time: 5:55
